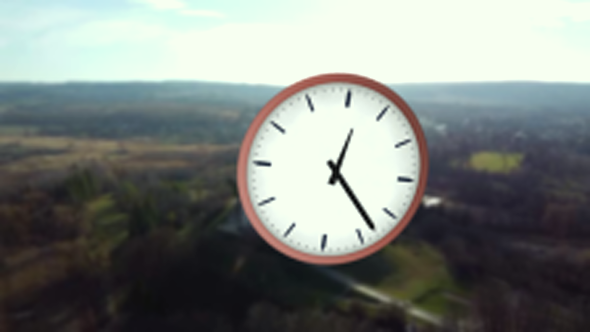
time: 12:23
